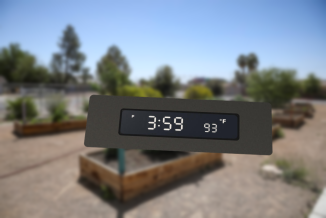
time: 3:59
